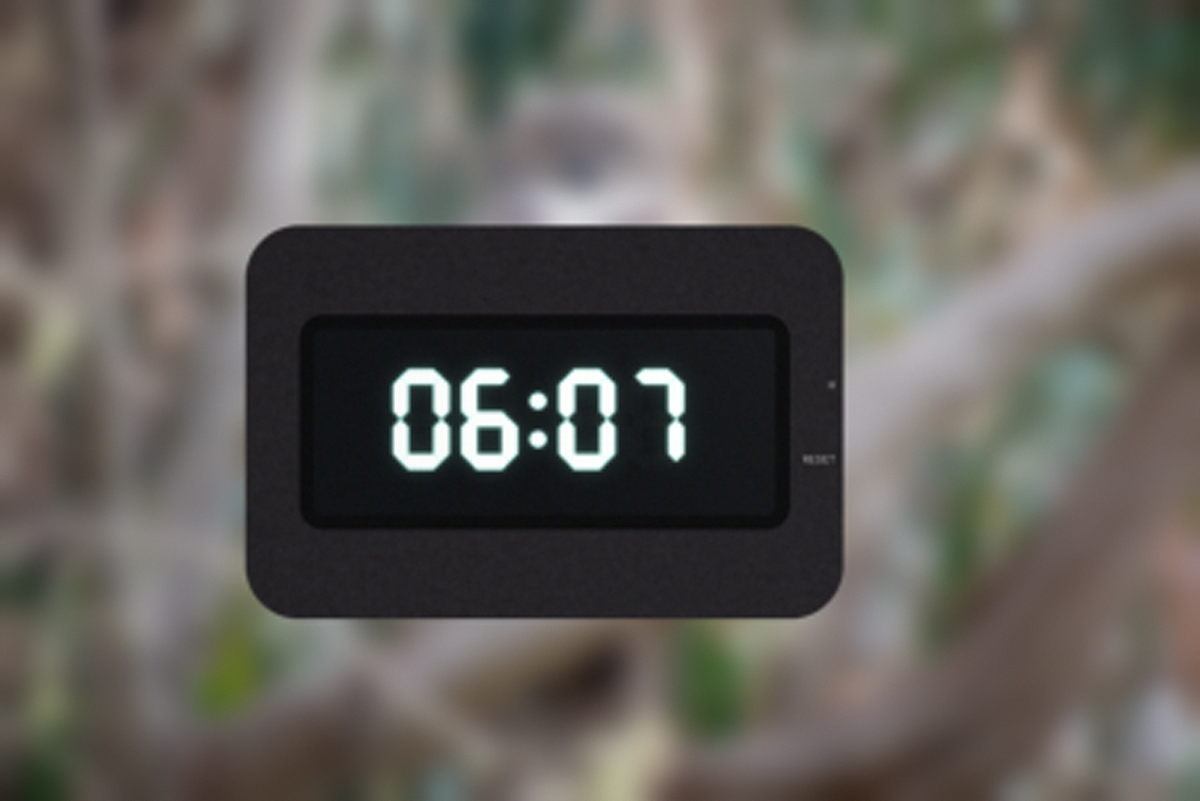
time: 6:07
